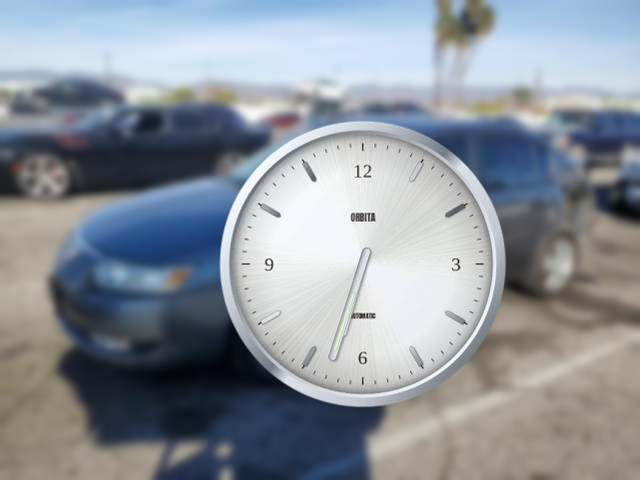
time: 6:33
